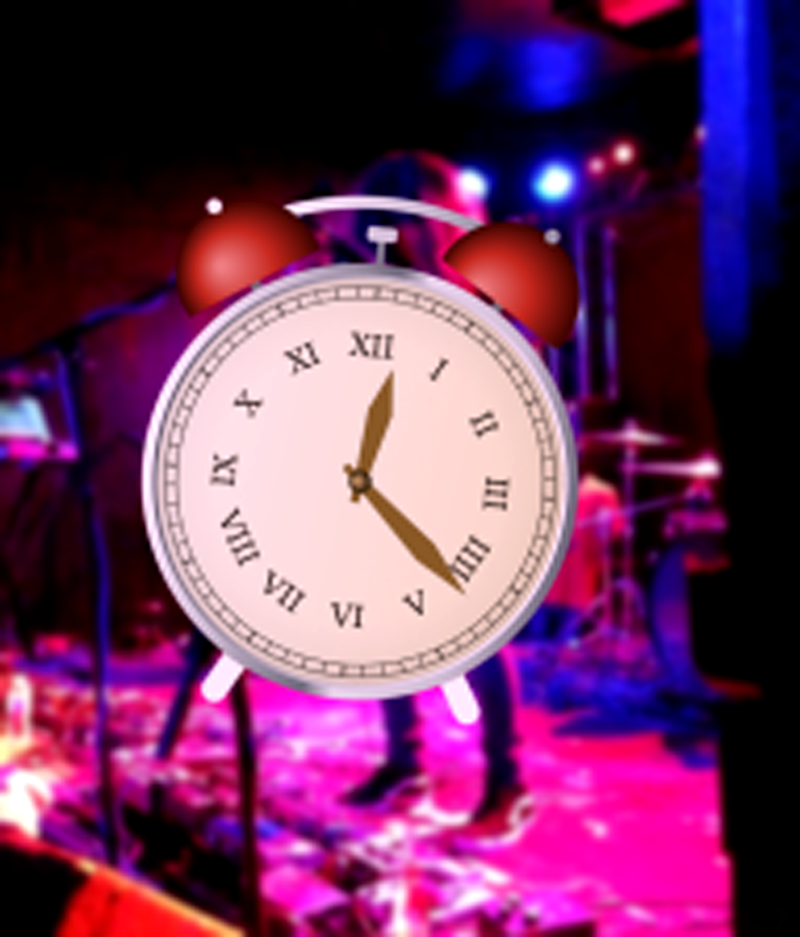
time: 12:22
